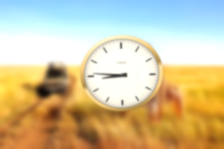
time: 8:46
